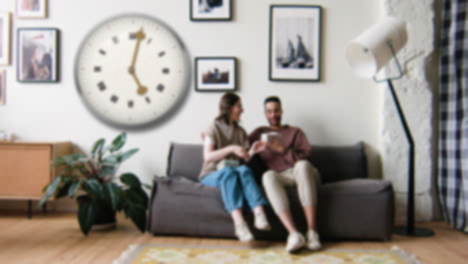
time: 5:02
